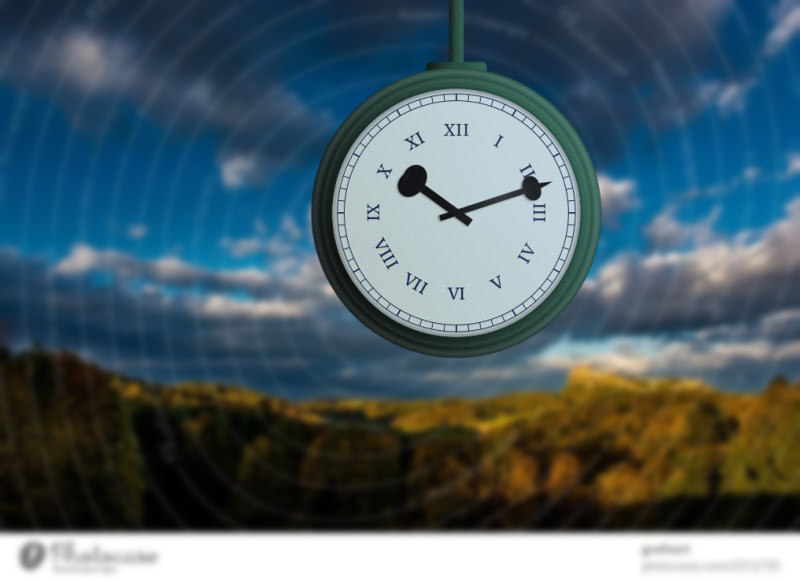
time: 10:12
